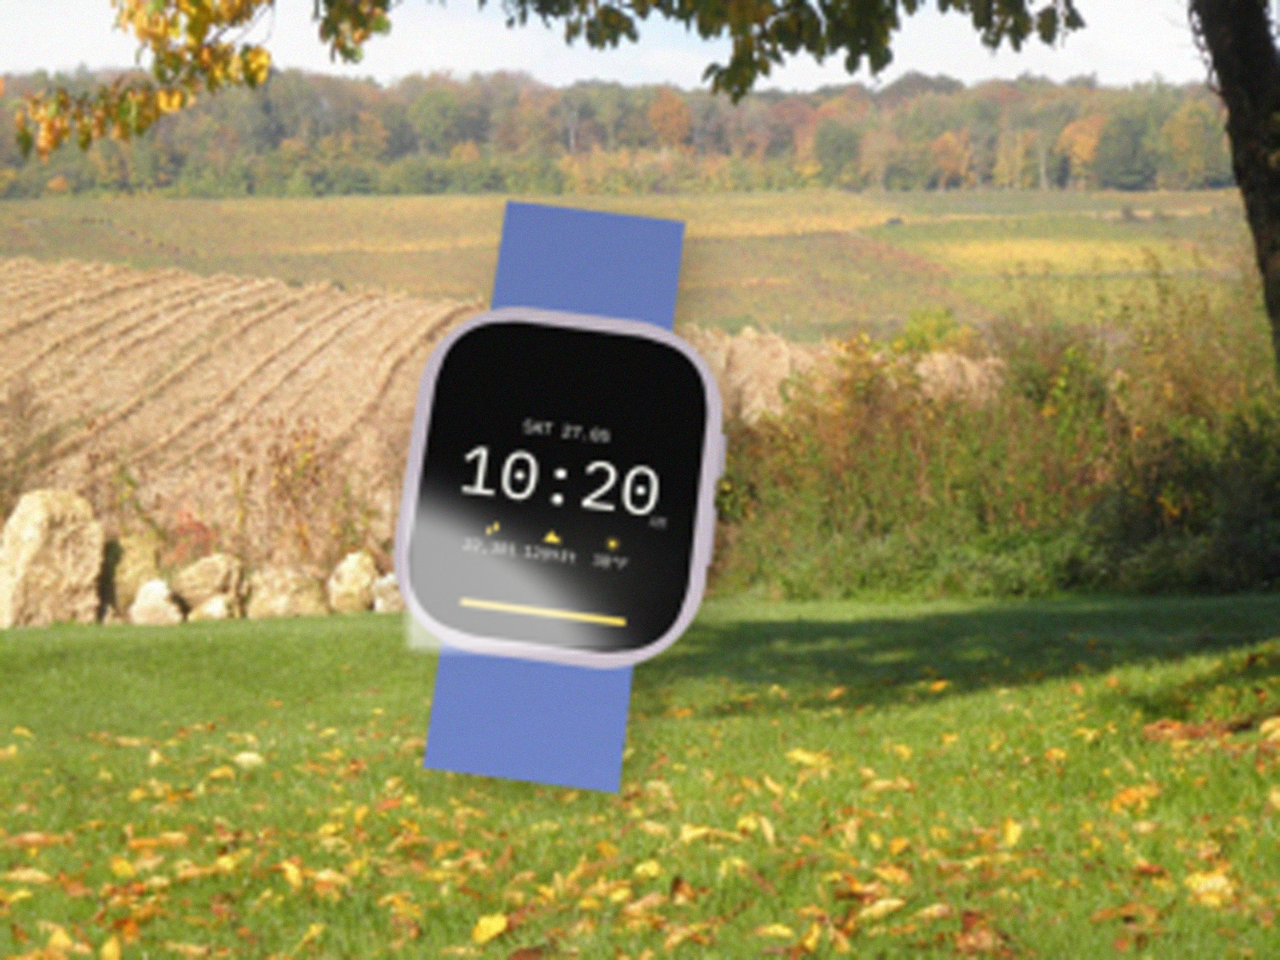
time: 10:20
